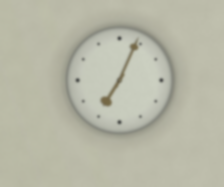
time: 7:04
